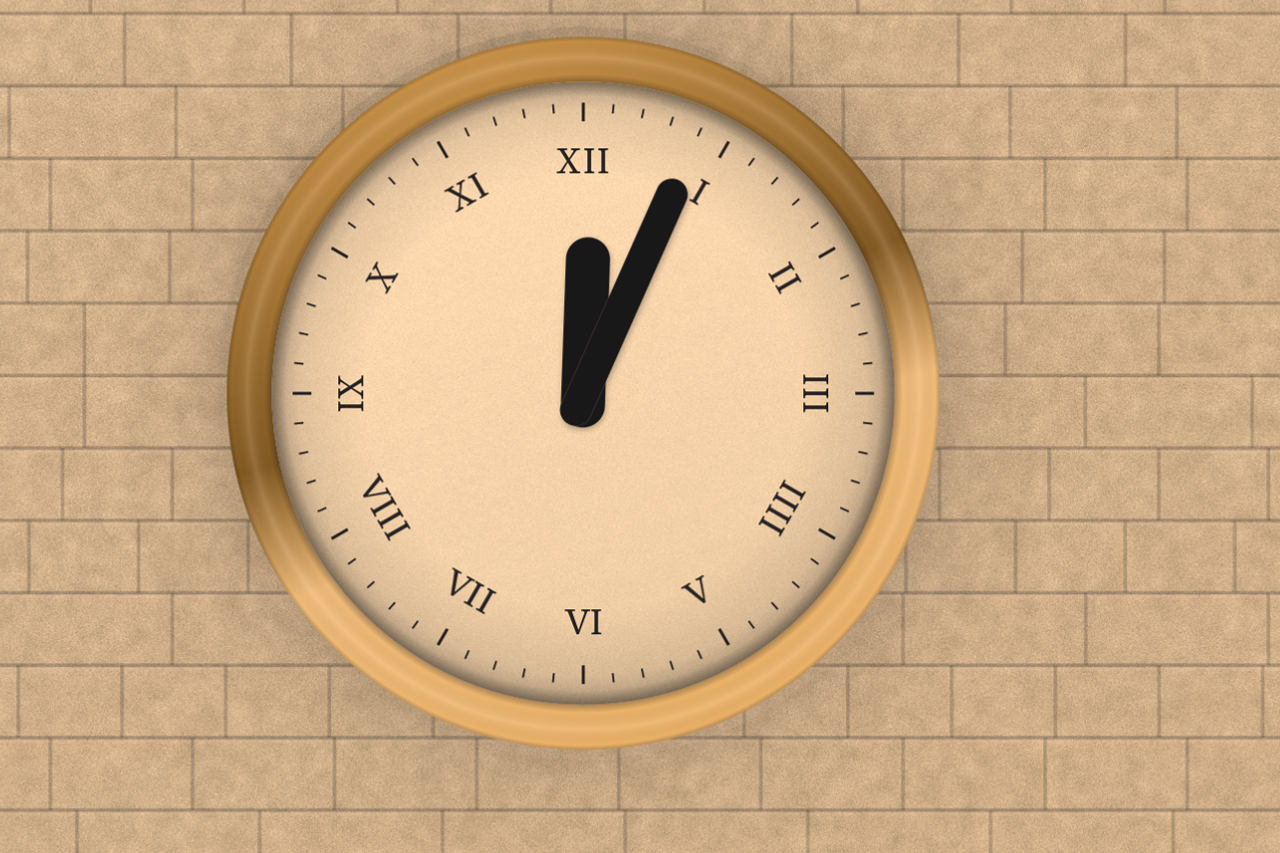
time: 12:04
